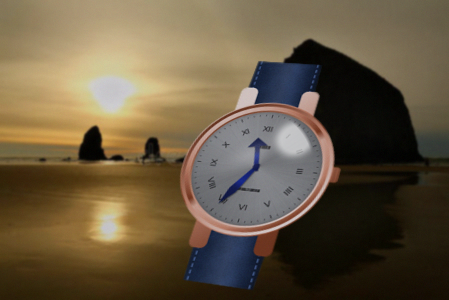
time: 11:35
